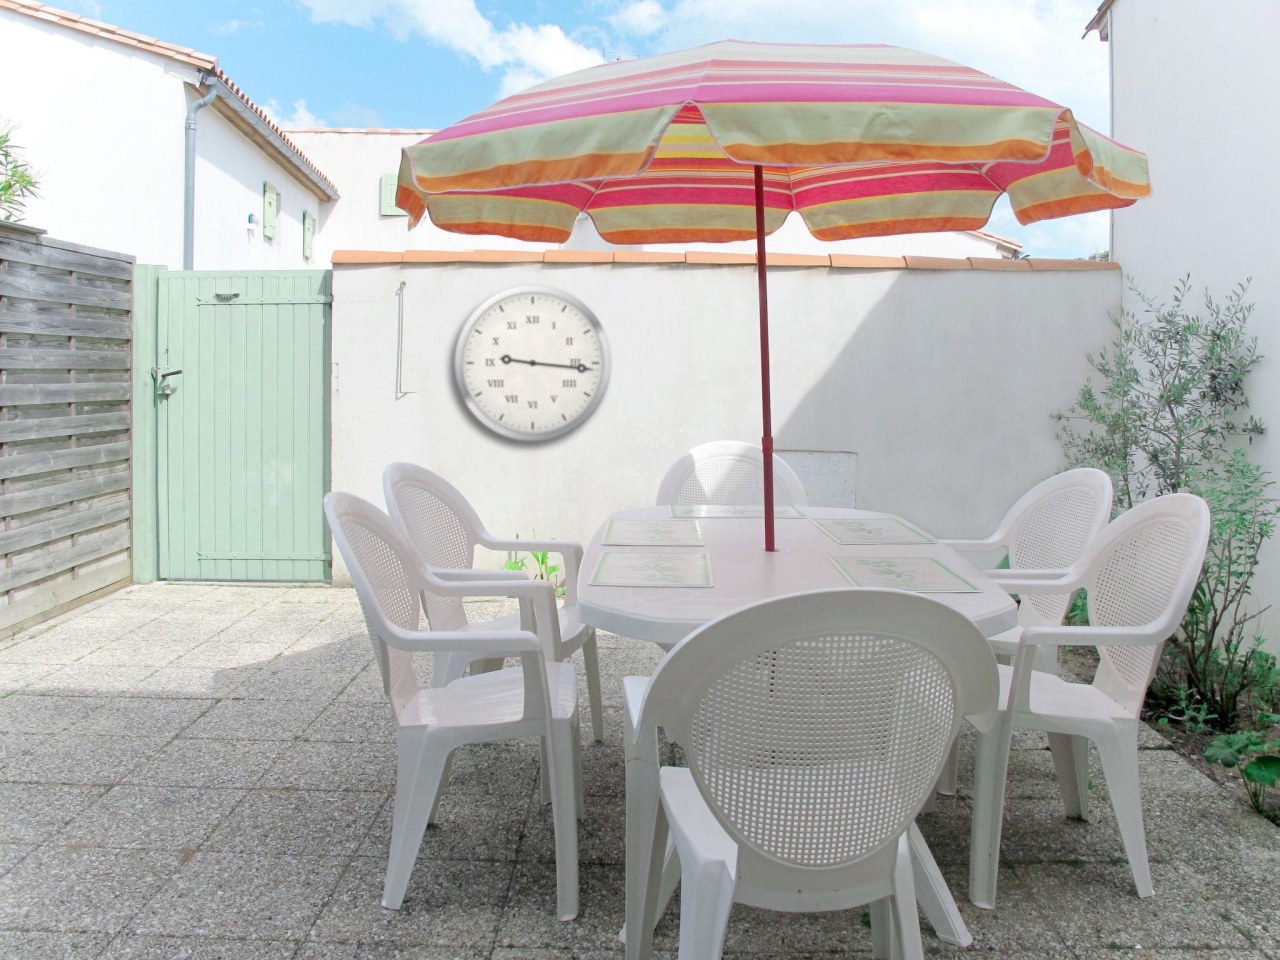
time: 9:16
